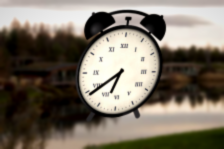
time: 6:39
